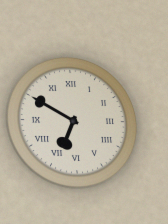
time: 6:50
